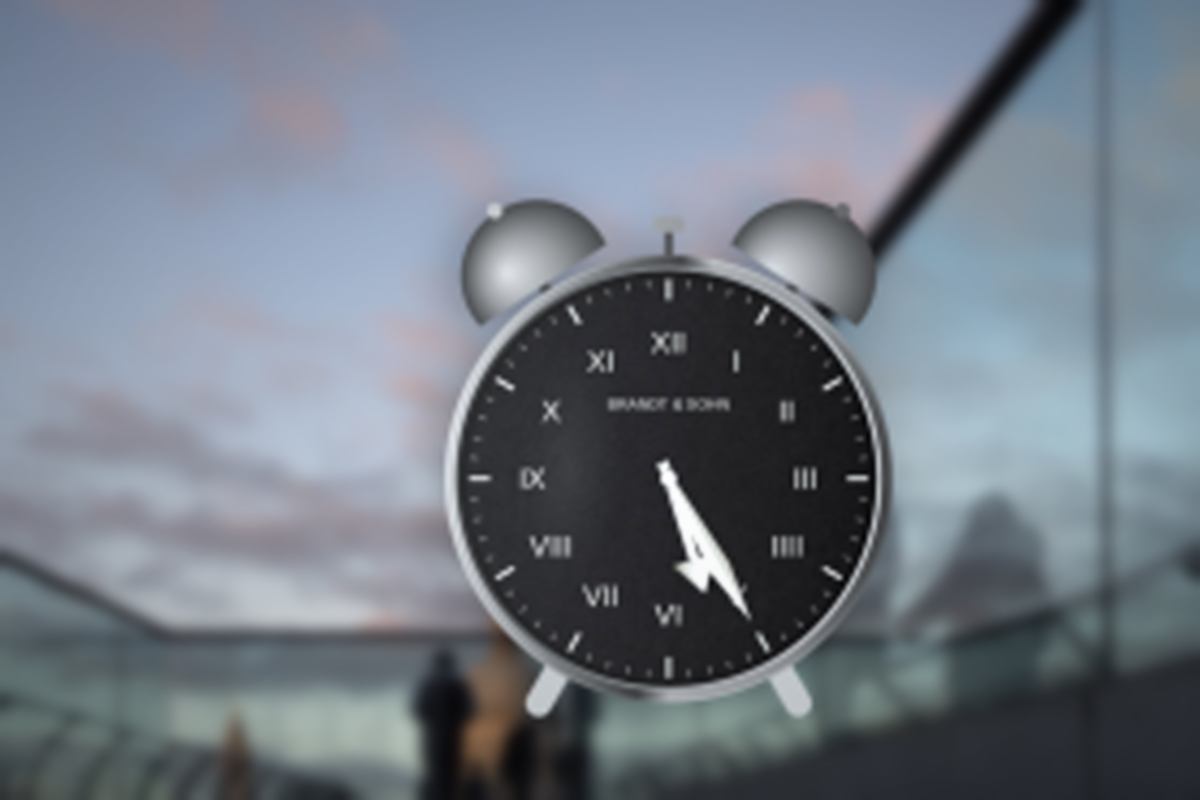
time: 5:25
